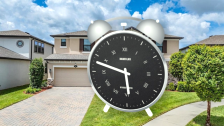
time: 5:48
